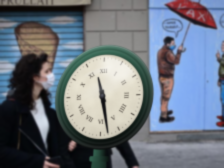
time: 11:28
